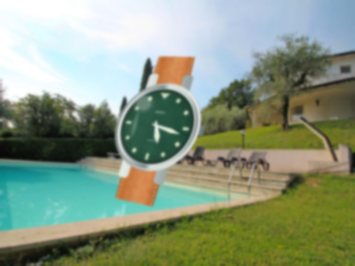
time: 5:17
